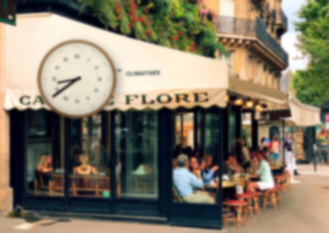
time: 8:39
